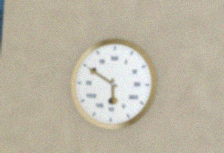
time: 5:50
